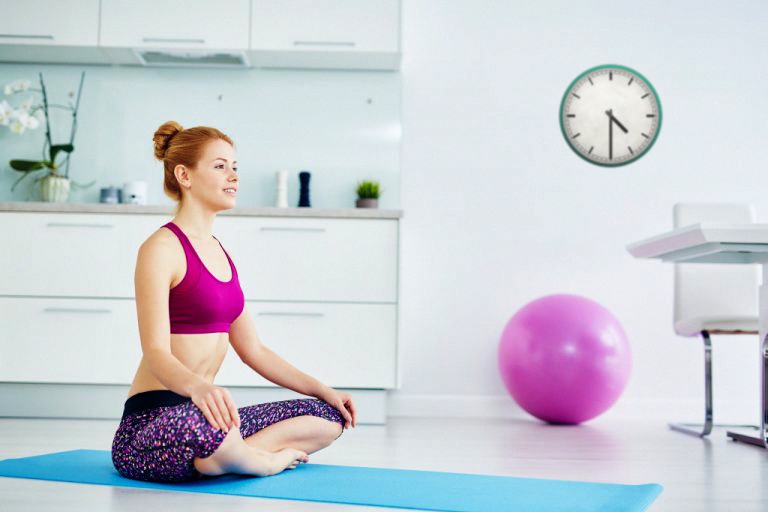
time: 4:30
